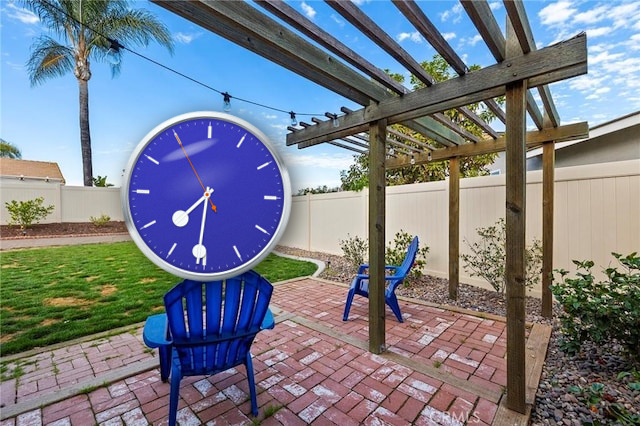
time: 7:30:55
